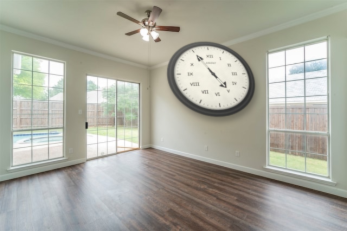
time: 4:55
